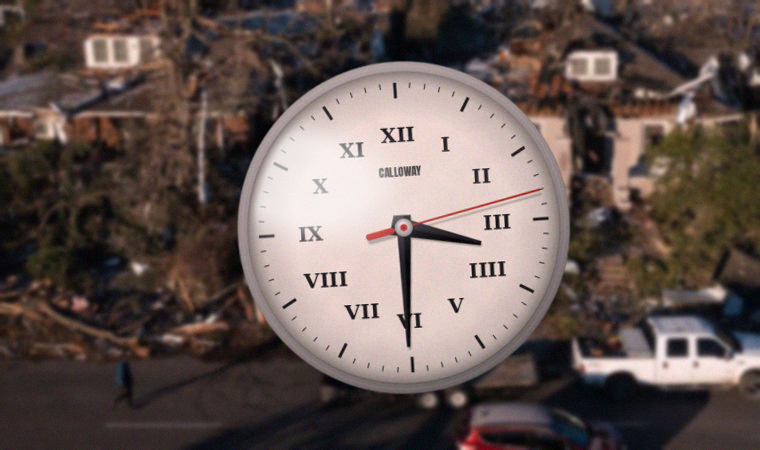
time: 3:30:13
